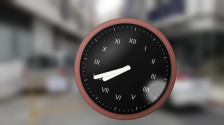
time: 7:40
